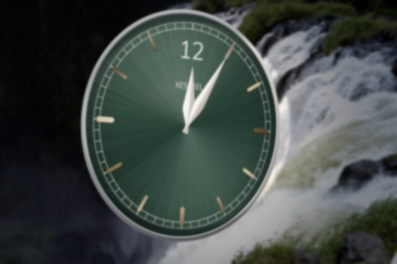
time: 12:05
